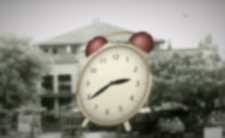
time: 2:39
